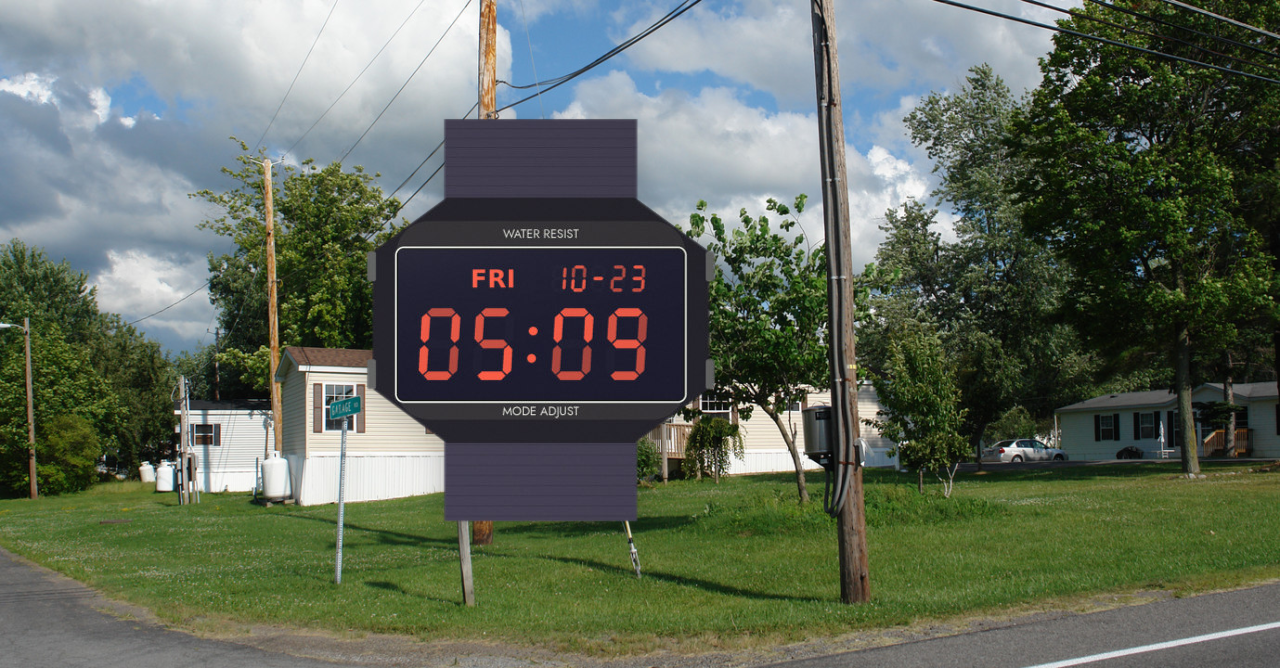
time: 5:09
